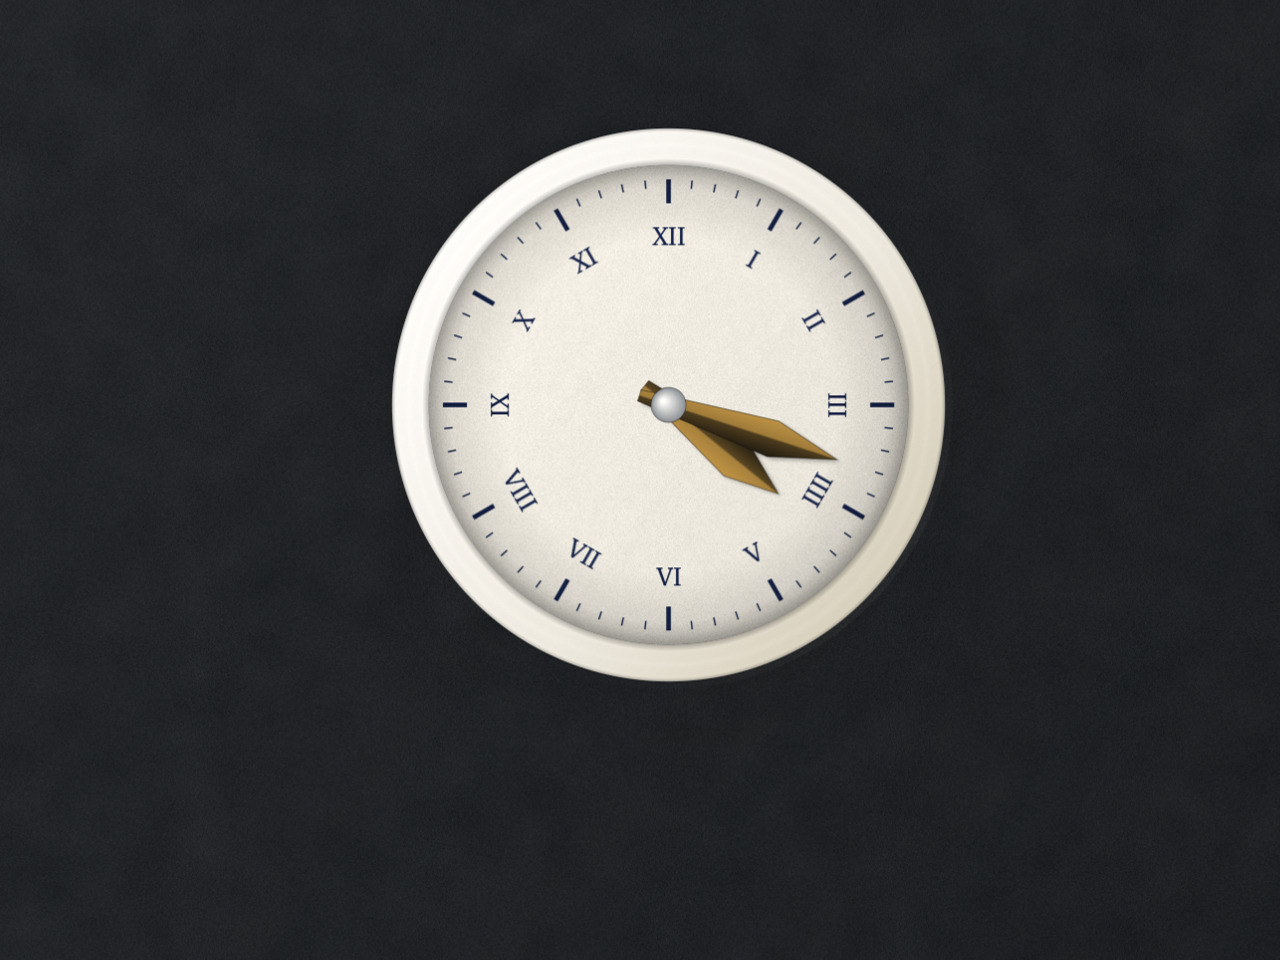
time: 4:18
